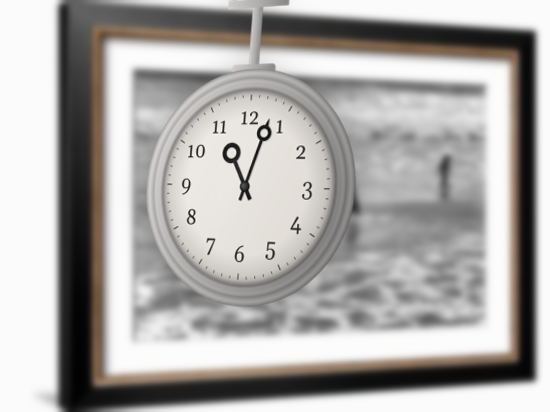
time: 11:03
